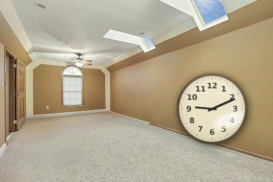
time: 9:11
